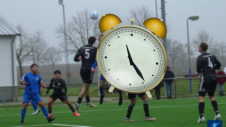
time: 11:24
